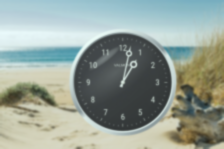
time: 1:02
